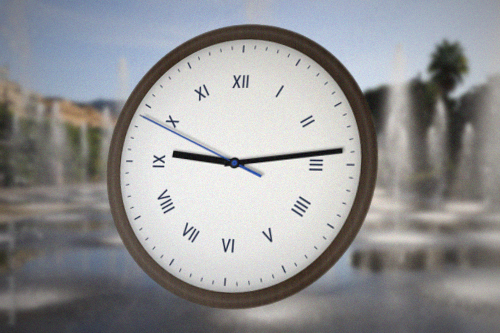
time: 9:13:49
